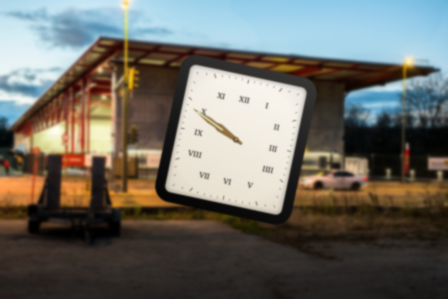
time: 9:49
